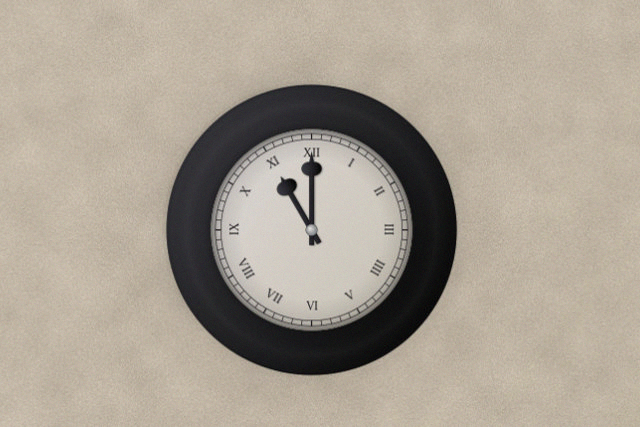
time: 11:00
